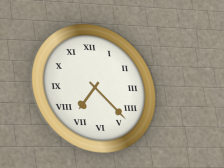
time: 7:23
